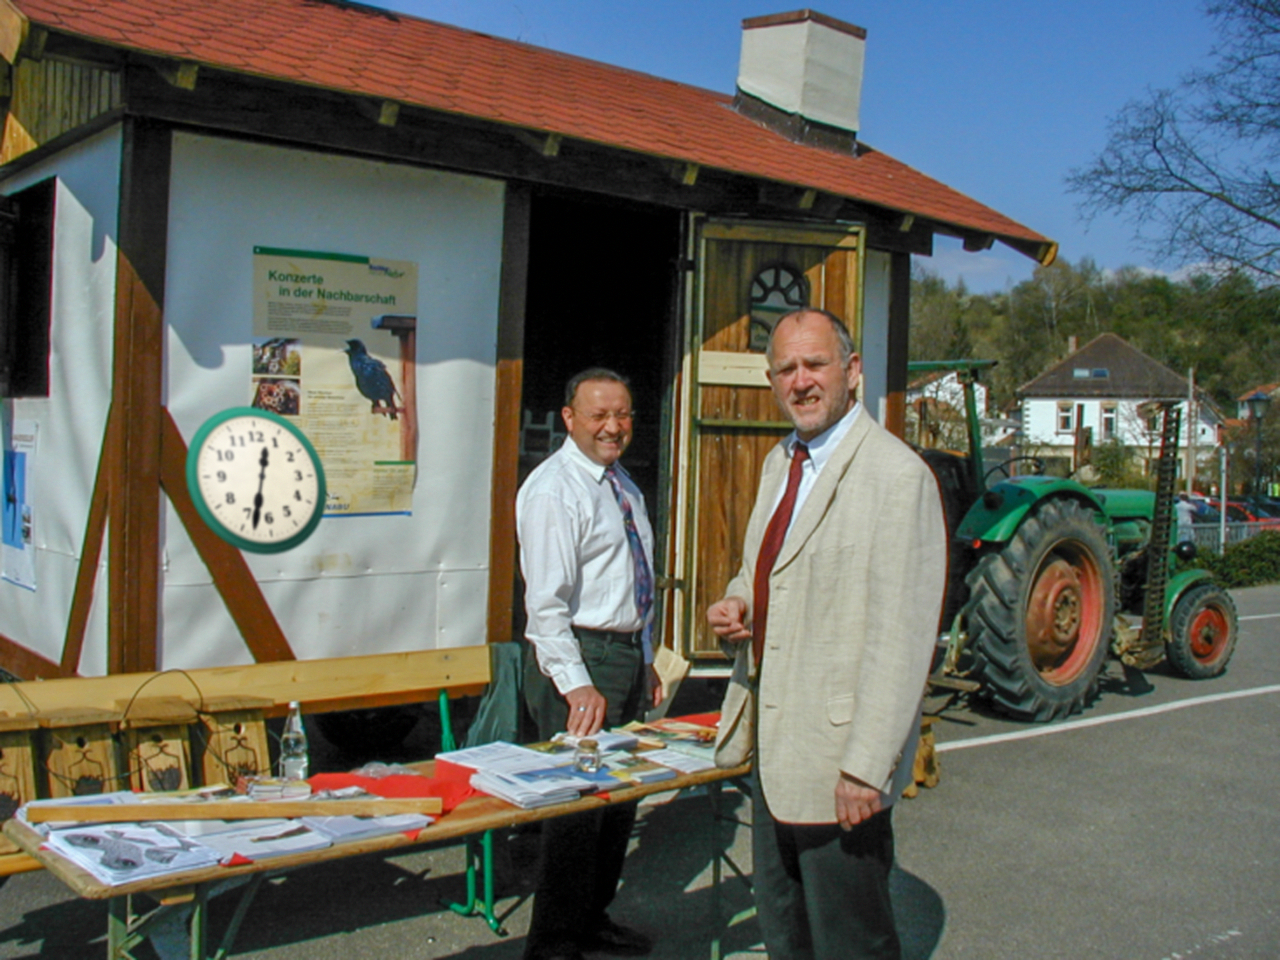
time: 12:33
